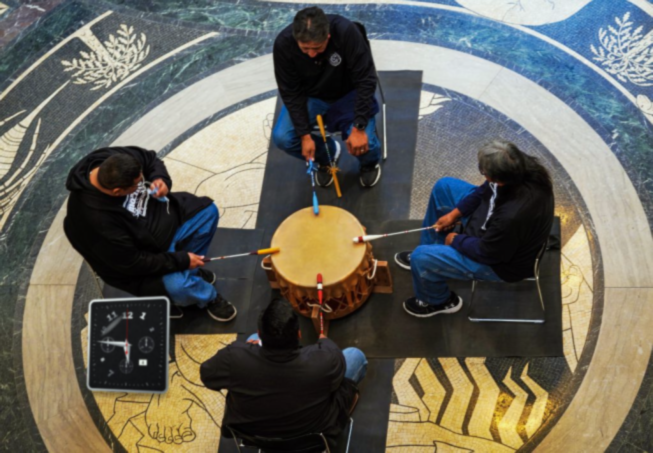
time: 5:46
